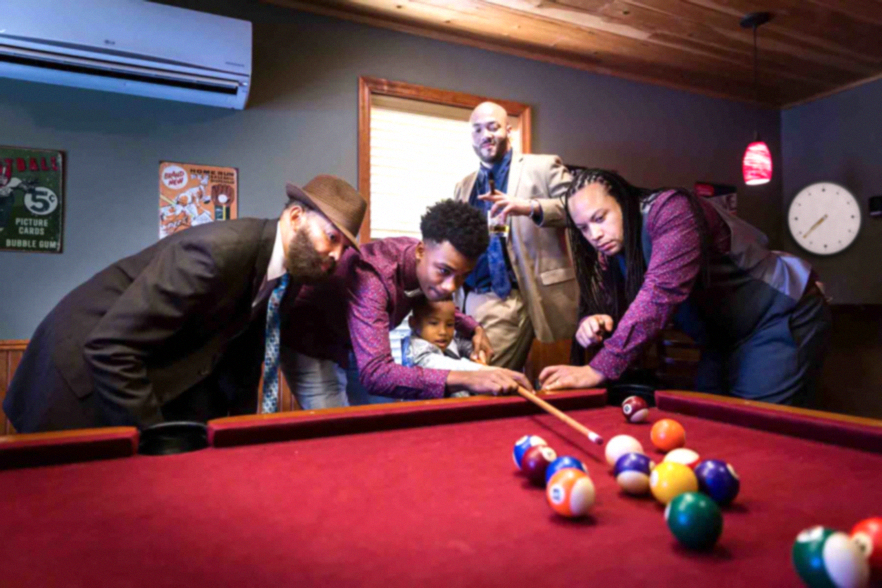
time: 7:38
